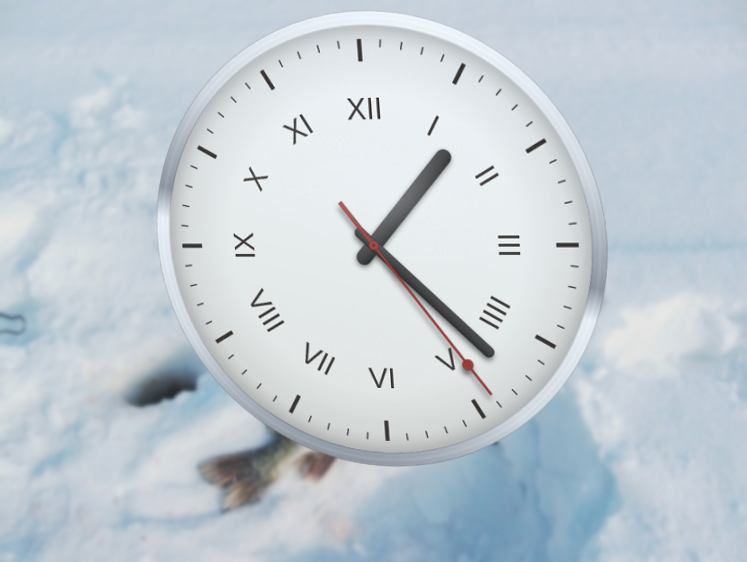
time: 1:22:24
